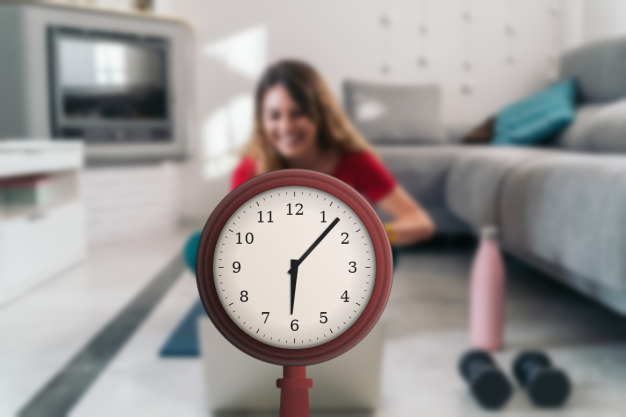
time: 6:07
